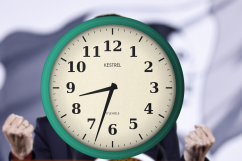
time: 8:33
